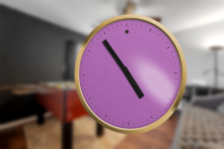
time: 4:54
